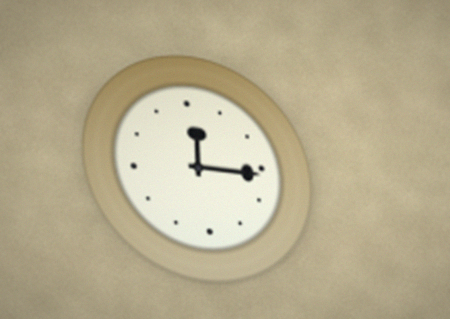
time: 12:16
